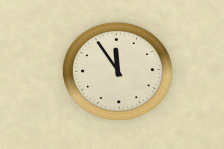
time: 11:55
